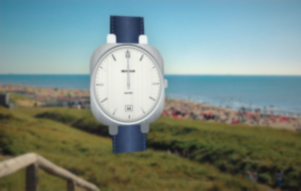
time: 12:00
